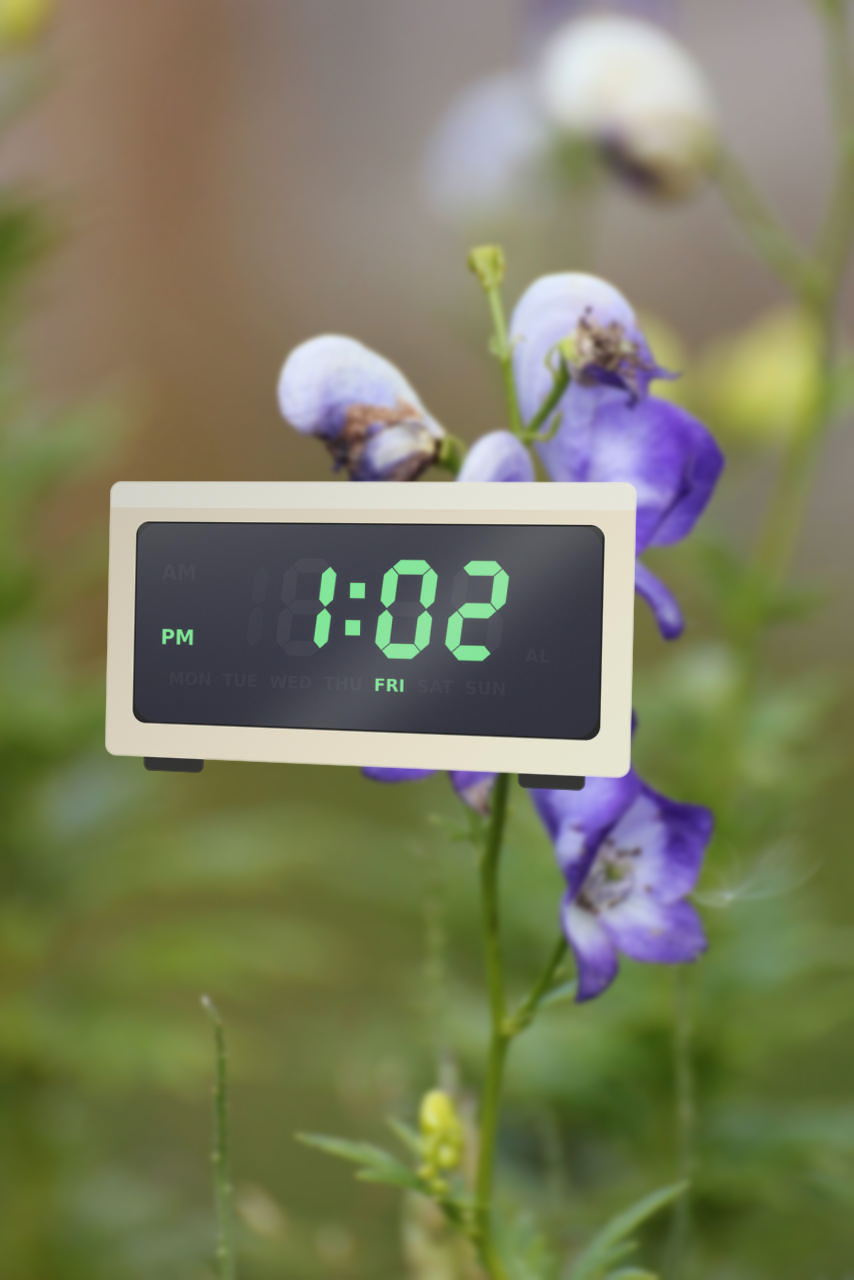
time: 1:02
